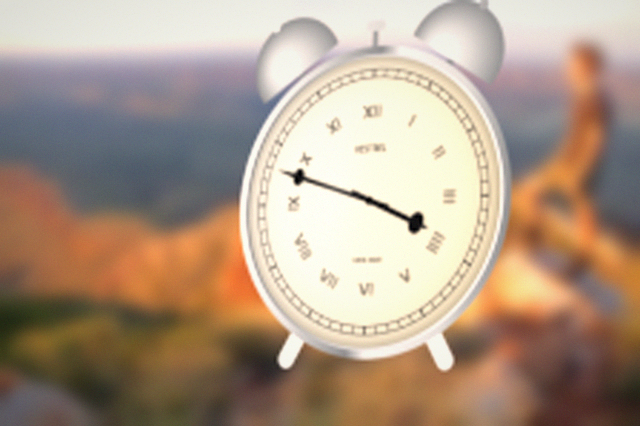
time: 3:48
